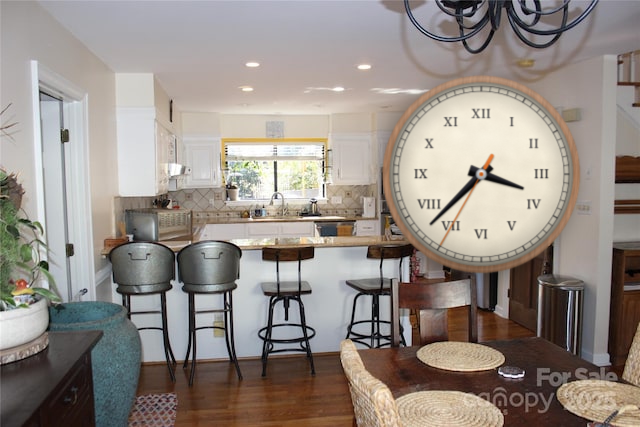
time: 3:37:35
